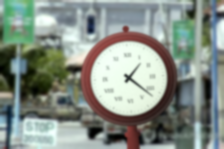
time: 1:22
